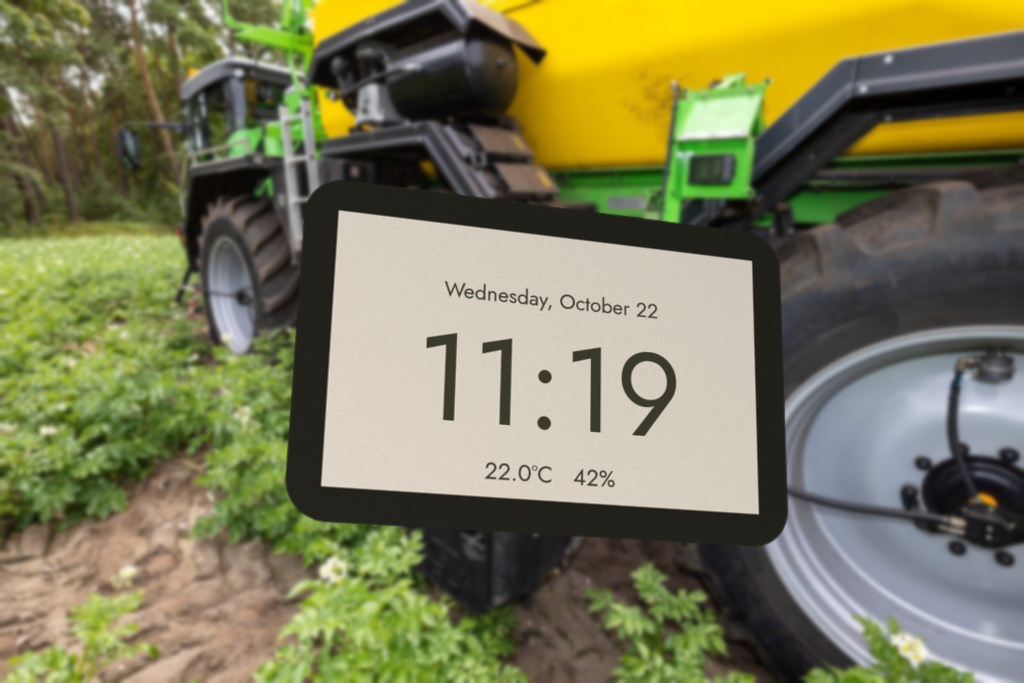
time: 11:19
